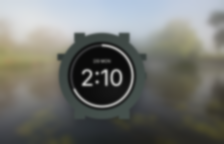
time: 2:10
